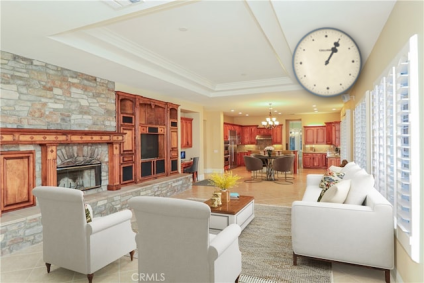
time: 1:05
